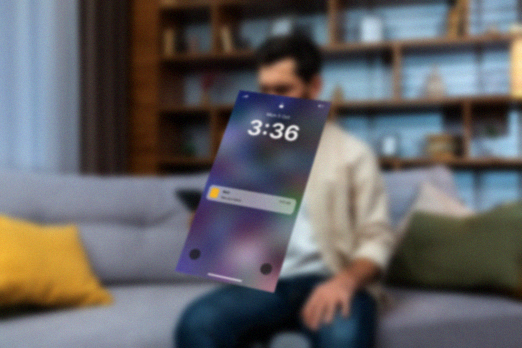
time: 3:36
